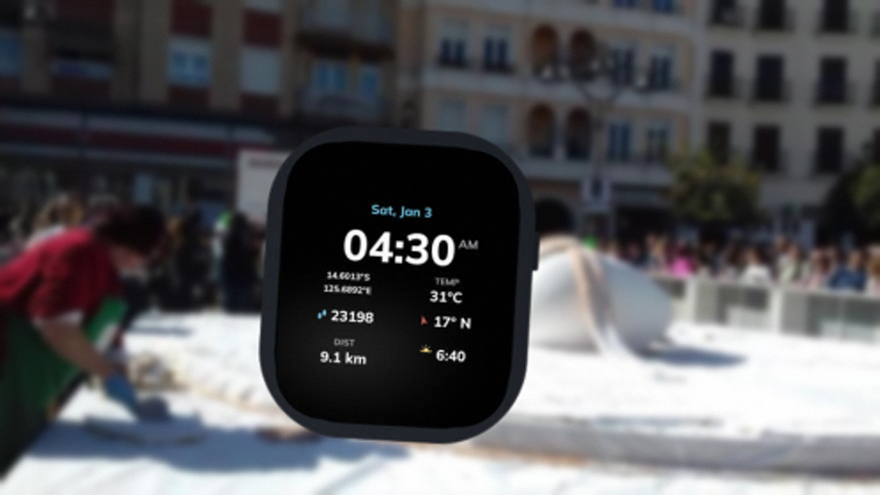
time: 4:30
